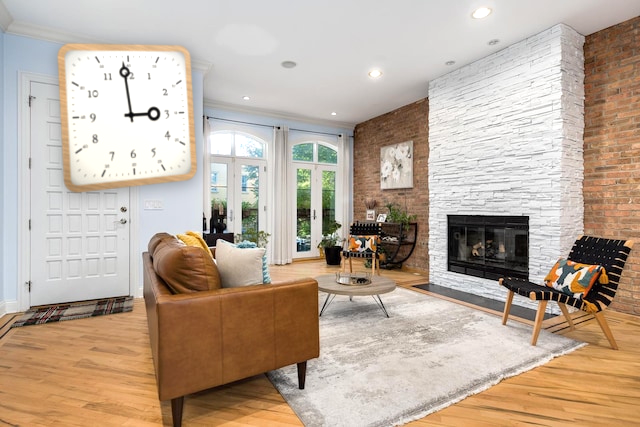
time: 2:59
